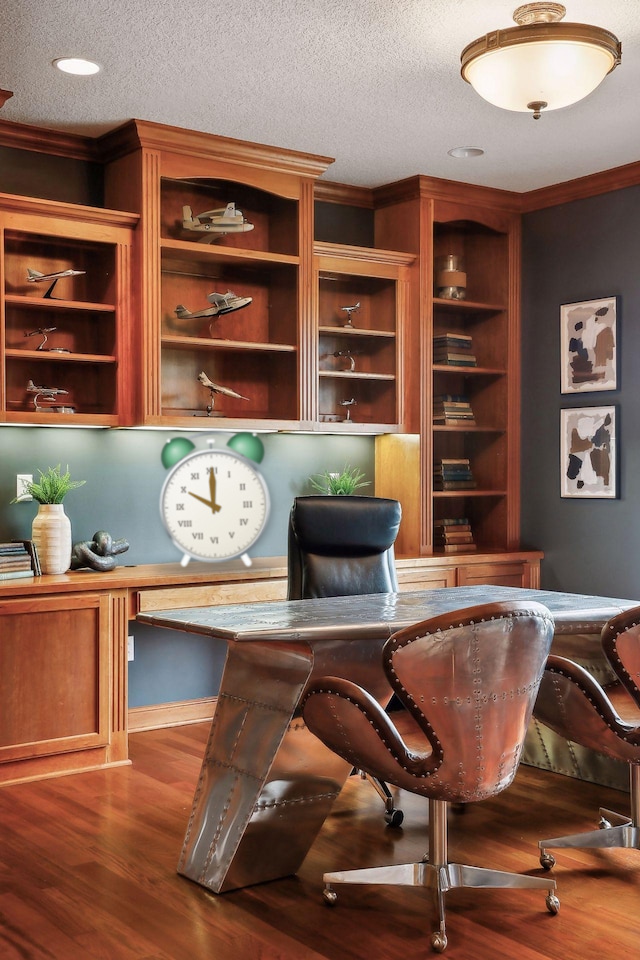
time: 10:00
